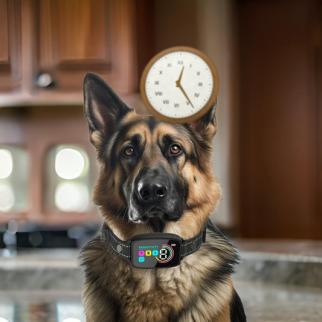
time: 12:24
